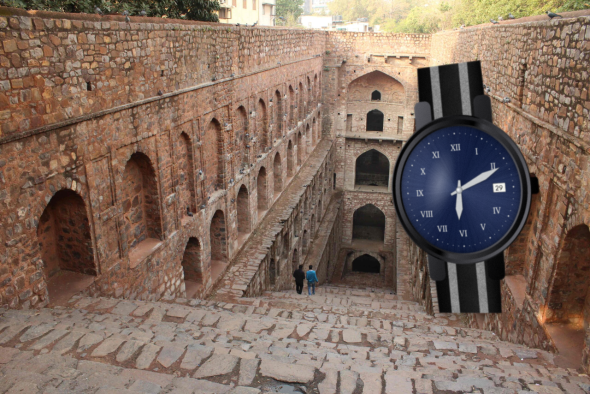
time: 6:11
